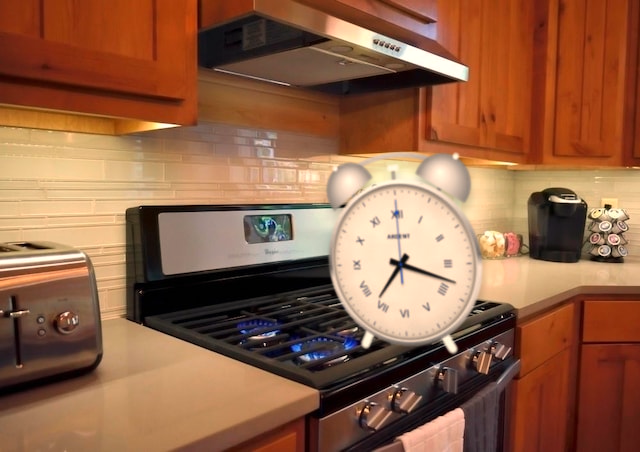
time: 7:18:00
